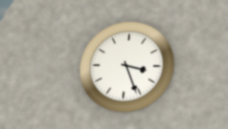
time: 3:26
